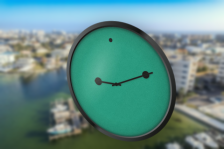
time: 9:12
